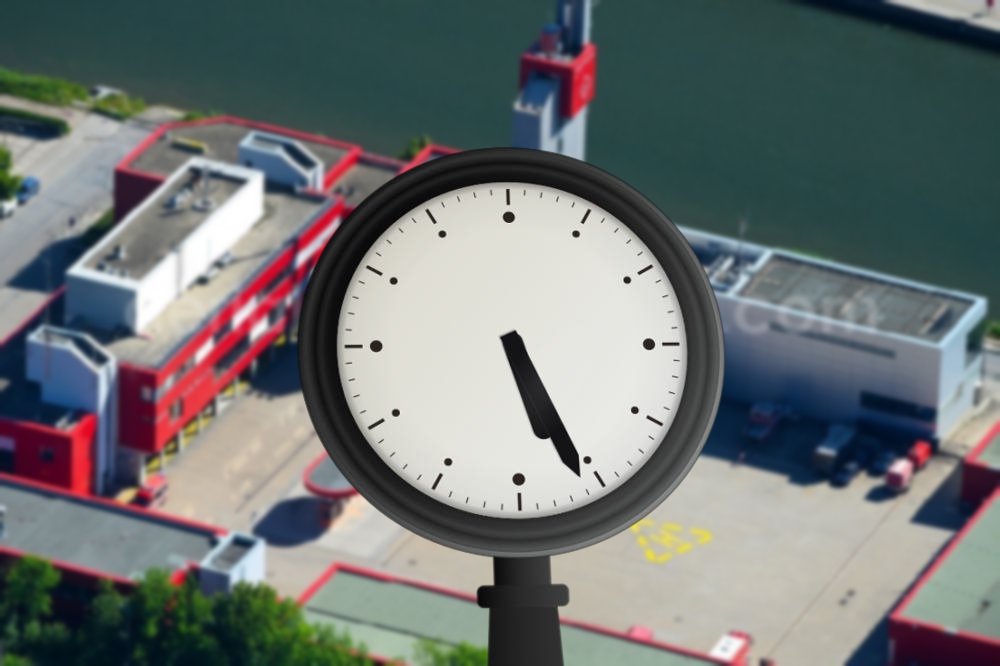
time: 5:26
